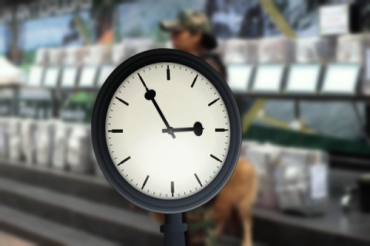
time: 2:55
